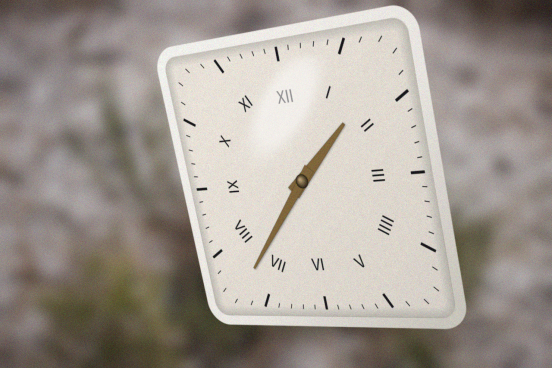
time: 1:37
